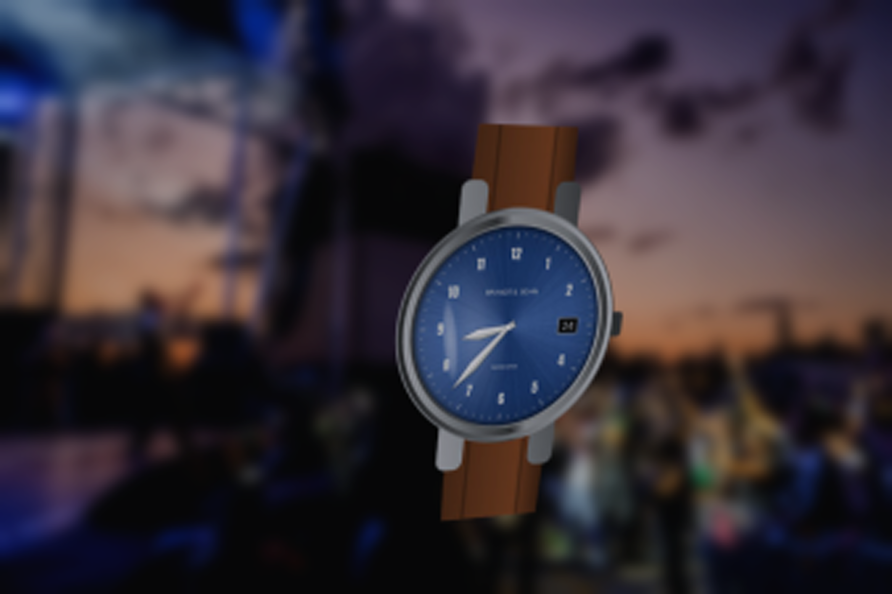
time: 8:37
